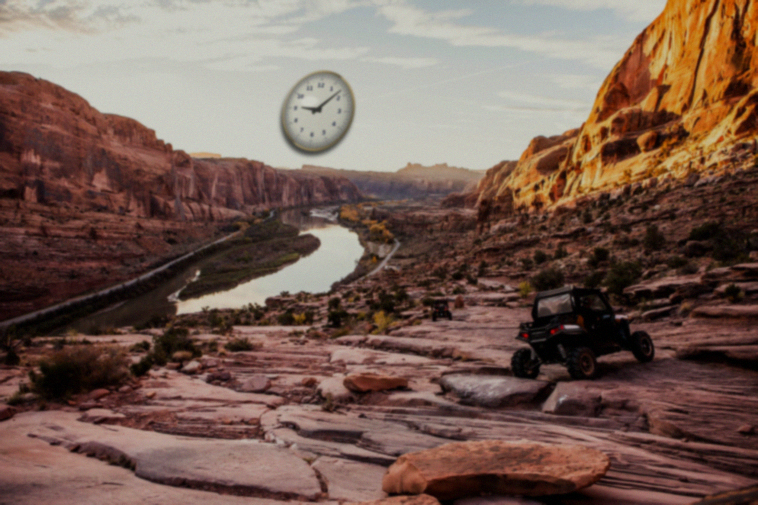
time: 9:08
